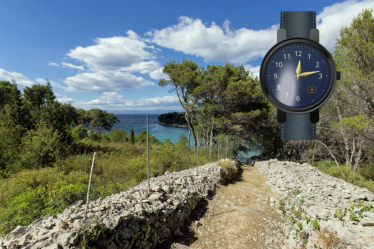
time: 12:13
